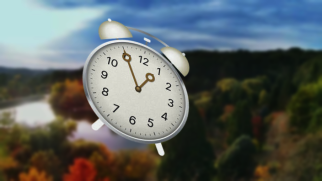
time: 12:55
